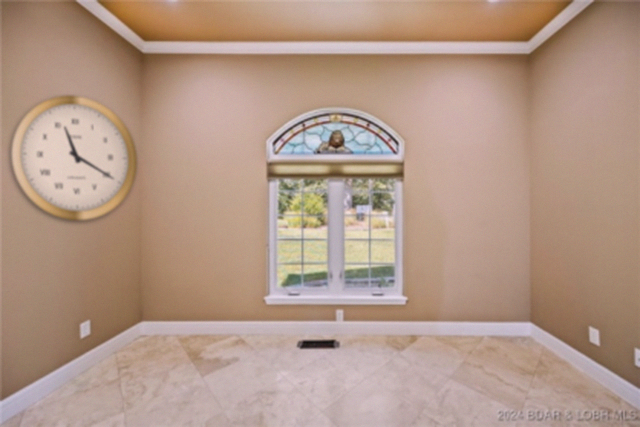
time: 11:20
